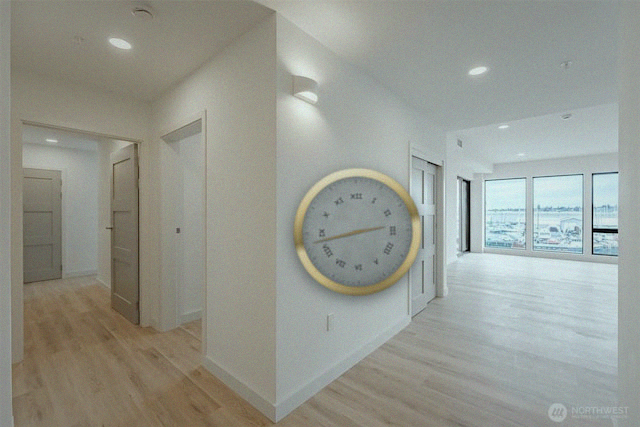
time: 2:43
